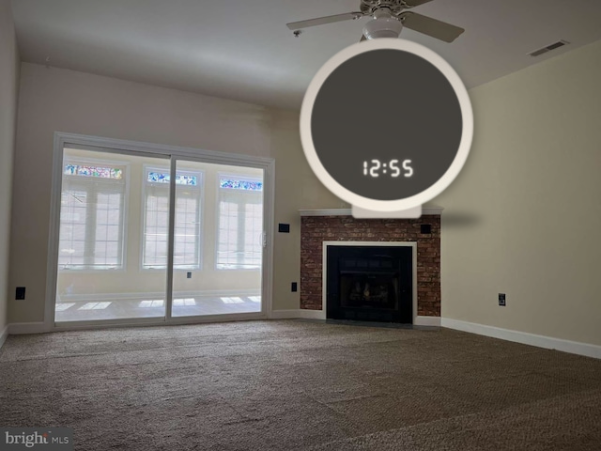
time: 12:55
